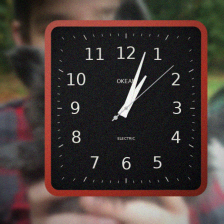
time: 1:03:08
